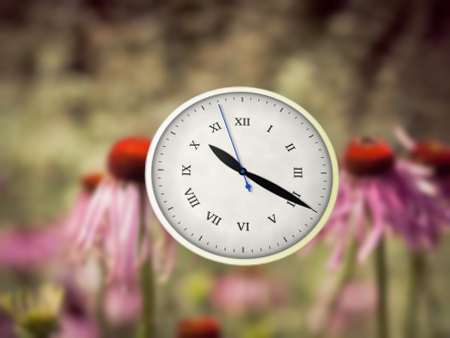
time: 10:19:57
